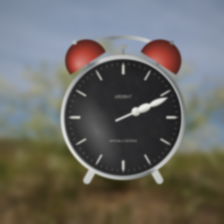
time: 2:11
